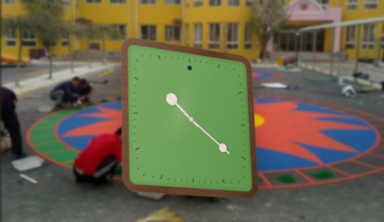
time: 10:21
